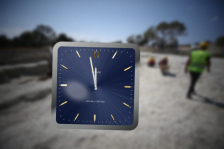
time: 11:58
